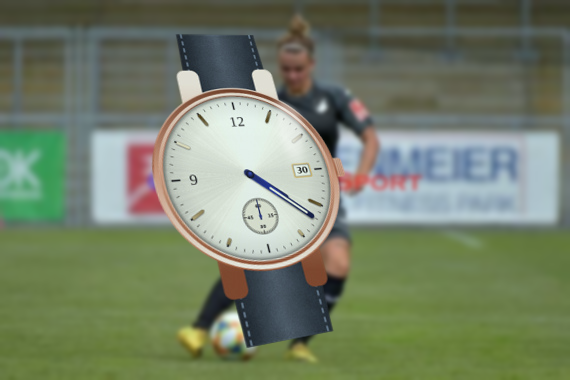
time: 4:22
